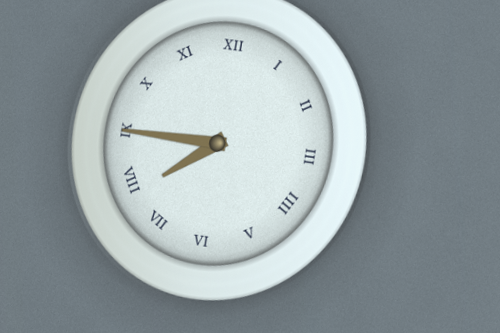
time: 7:45
